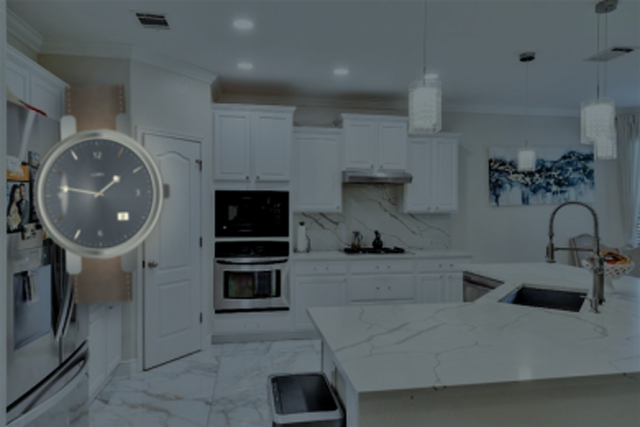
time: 1:47
